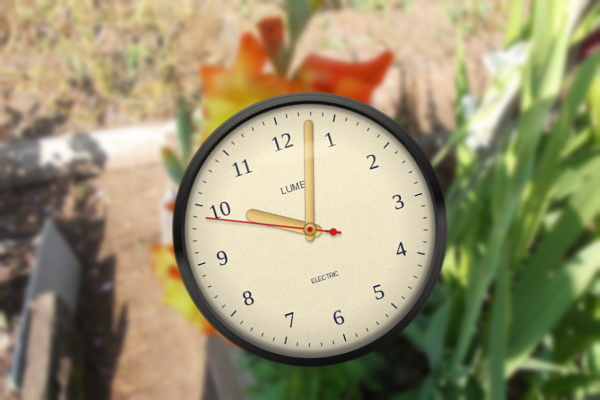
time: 10:02:49
